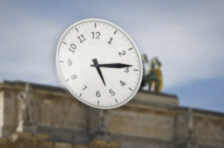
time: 5:14
